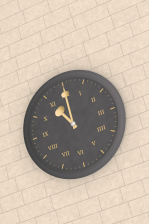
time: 11:00
